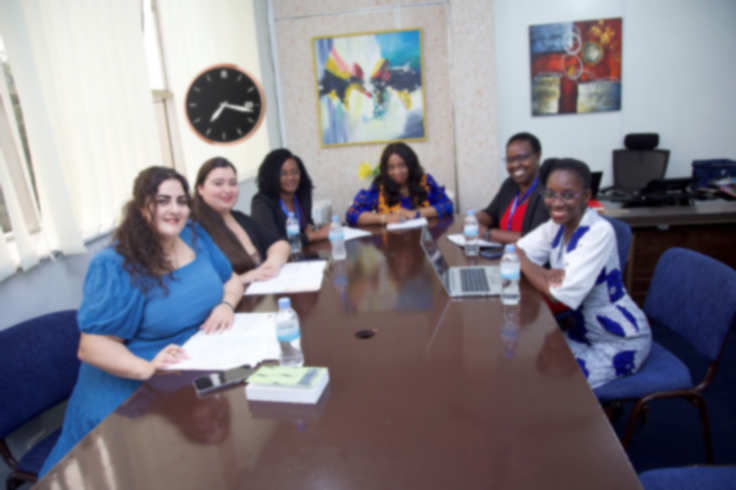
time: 7:17
